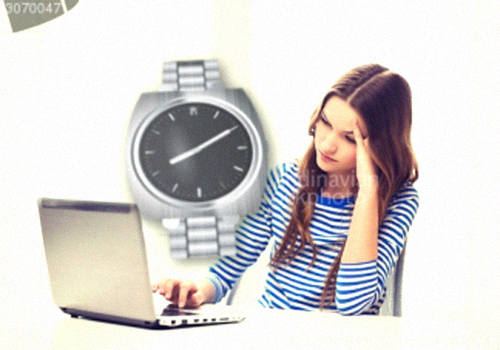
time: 8:10
